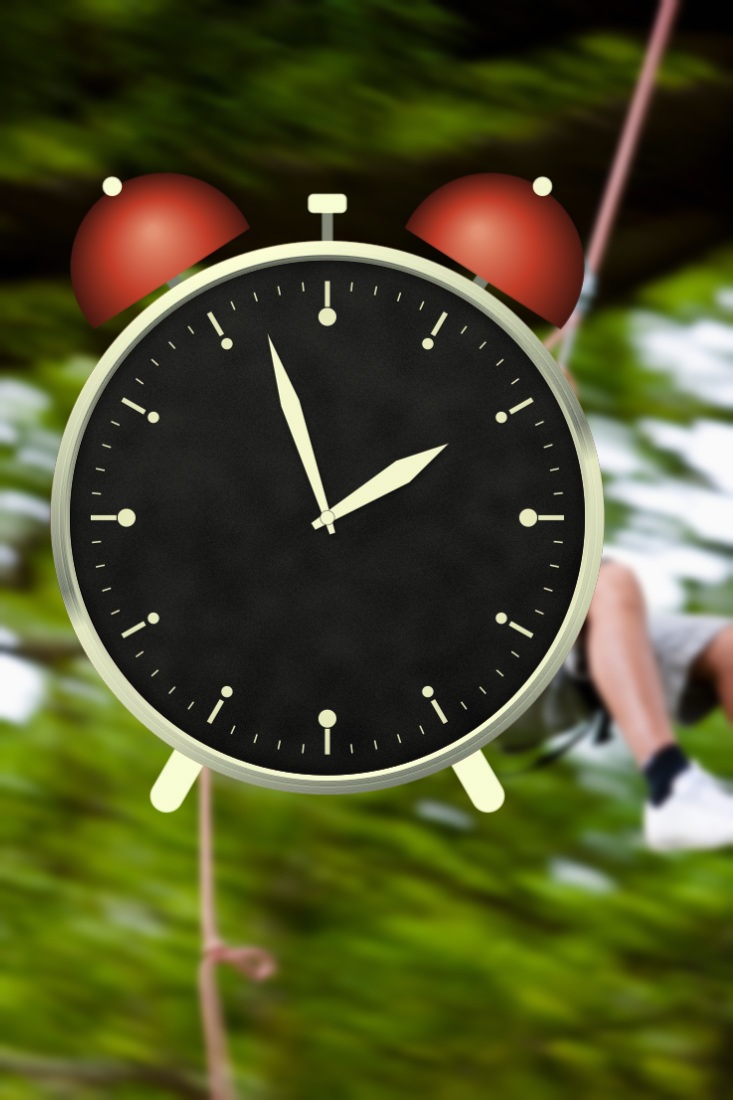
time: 1:57
